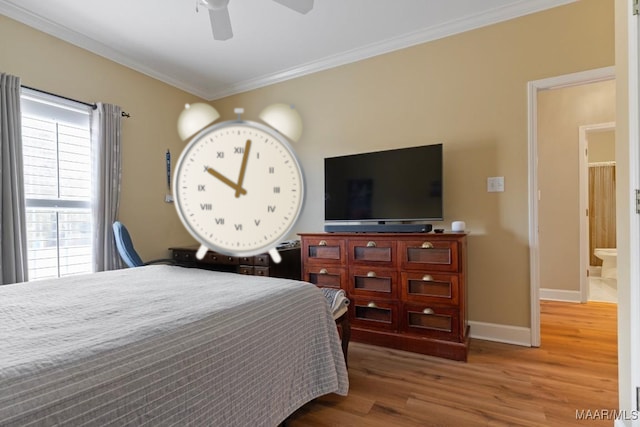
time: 10:02
